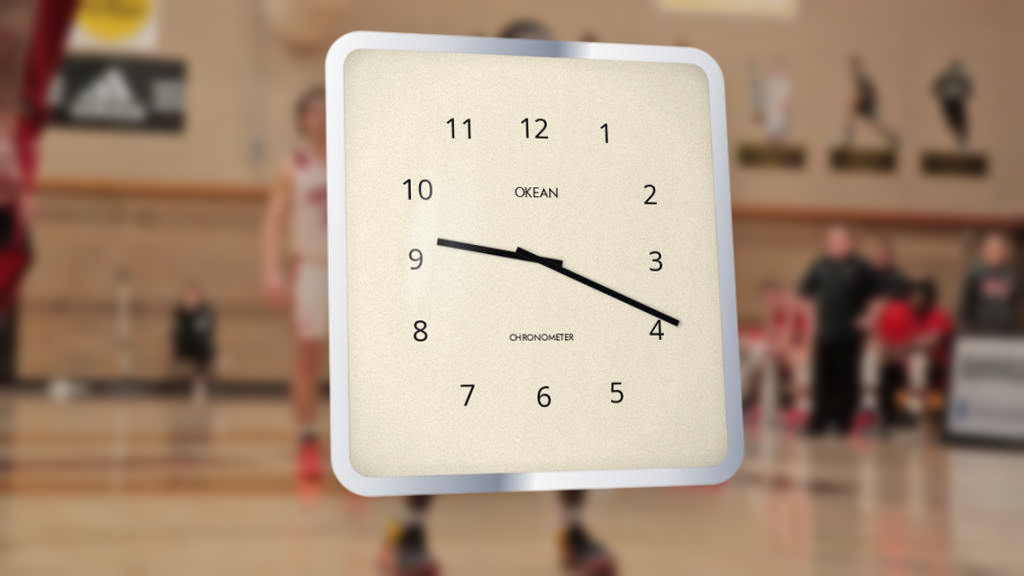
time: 9:19
